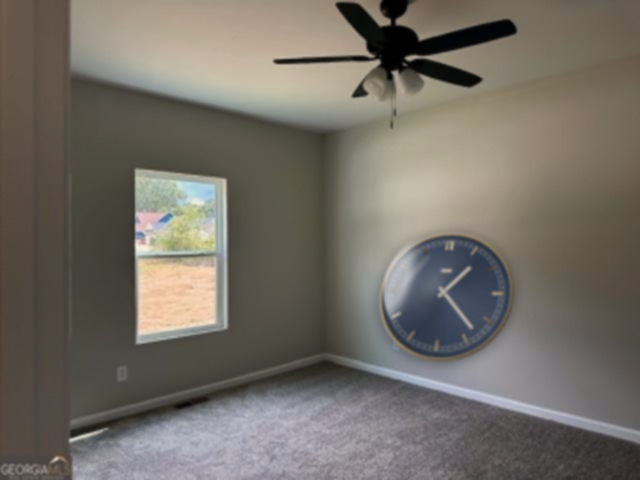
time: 1:23
